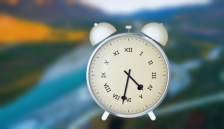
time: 4:32
